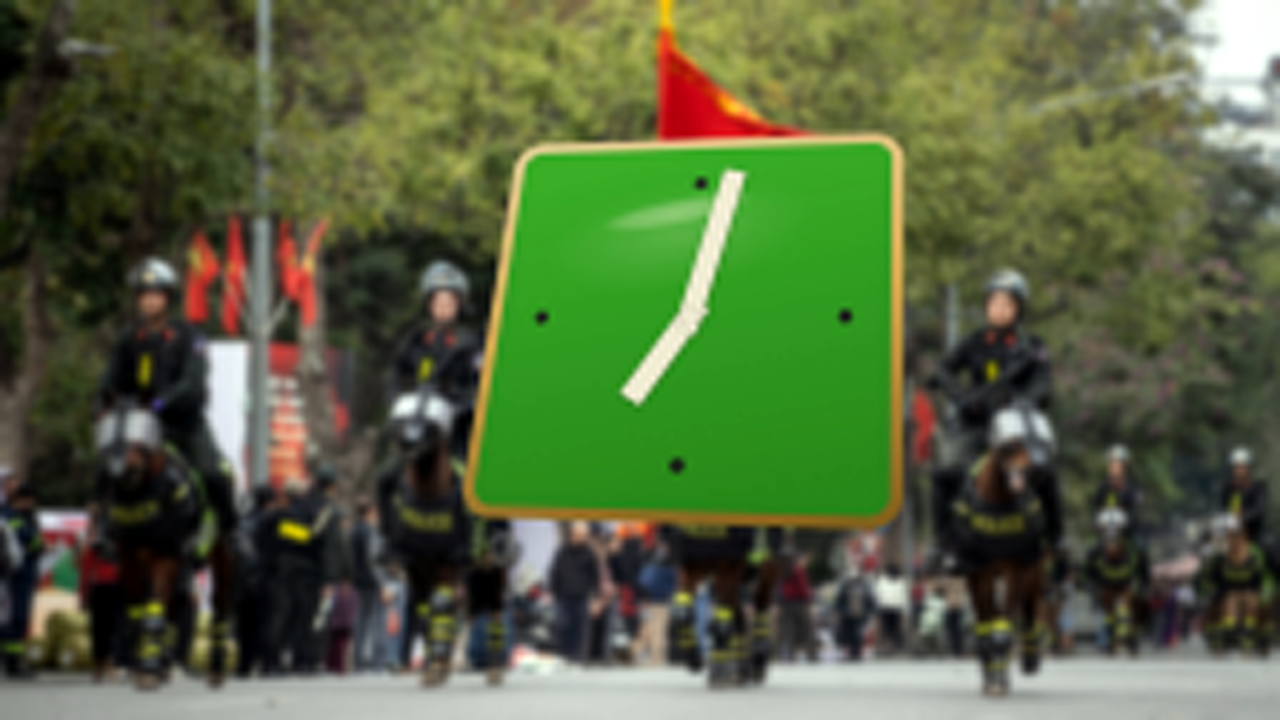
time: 7:02
